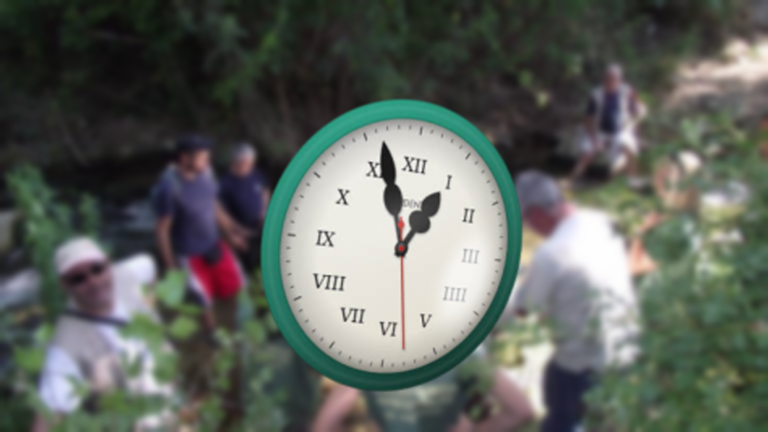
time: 12:56:28
